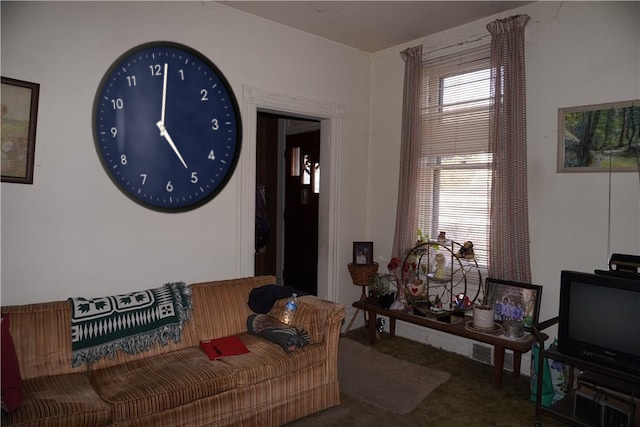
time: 5:02
